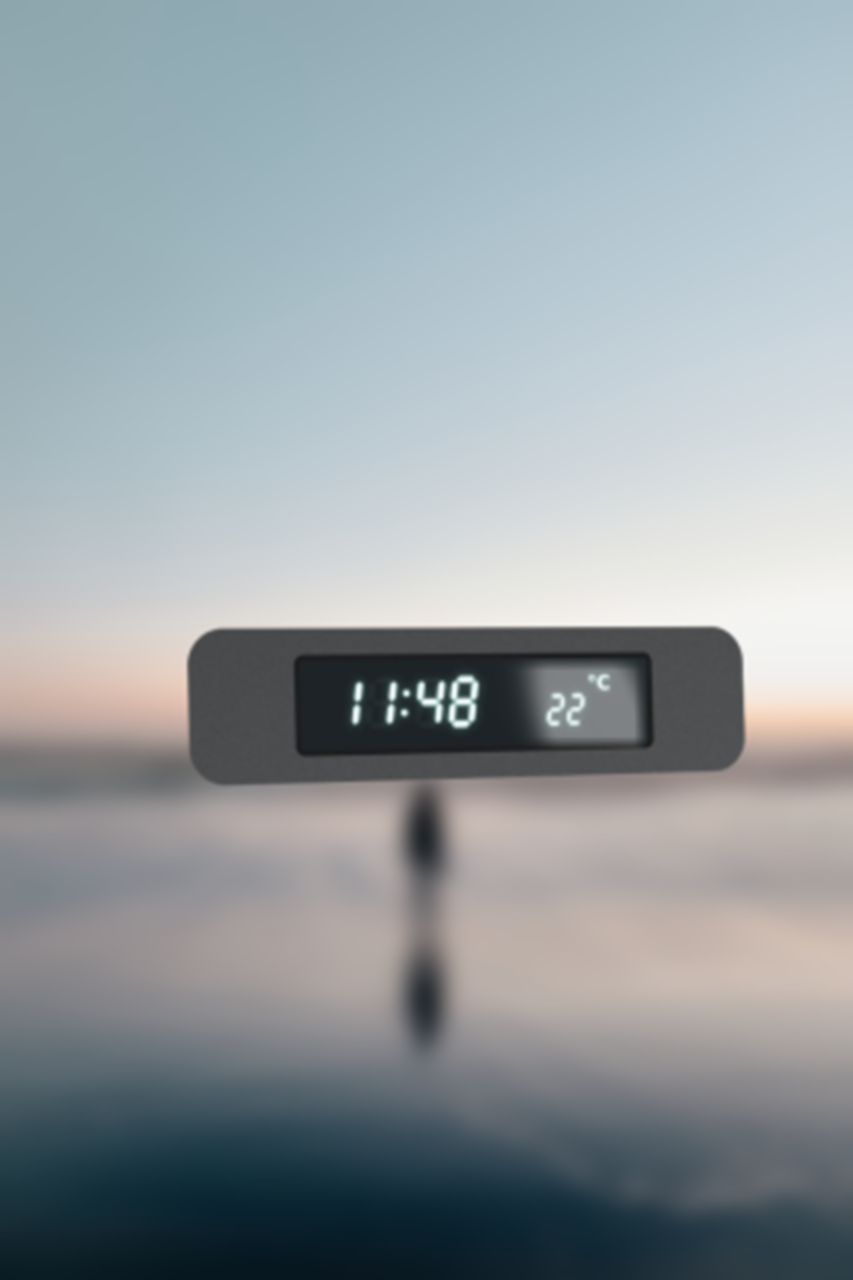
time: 11:48
